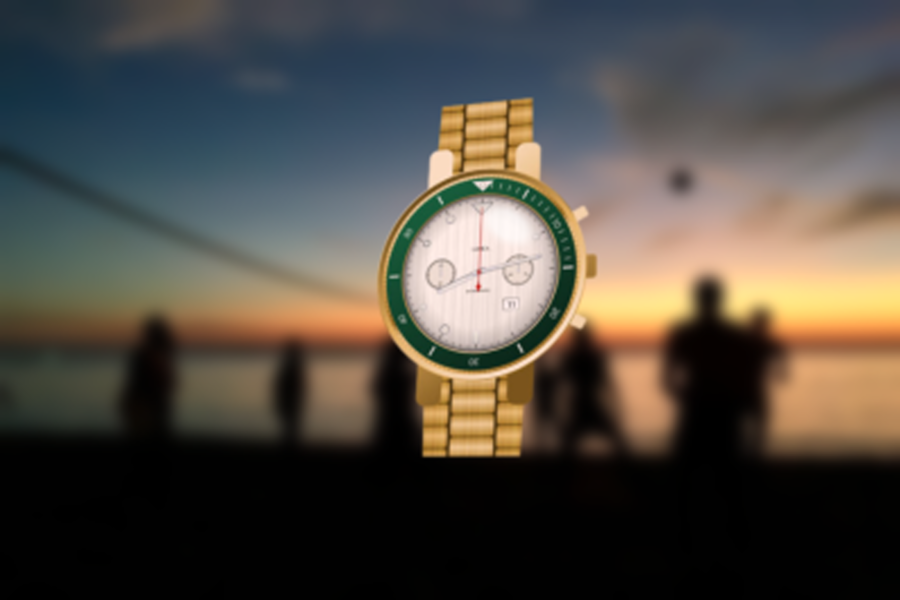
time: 8:13
